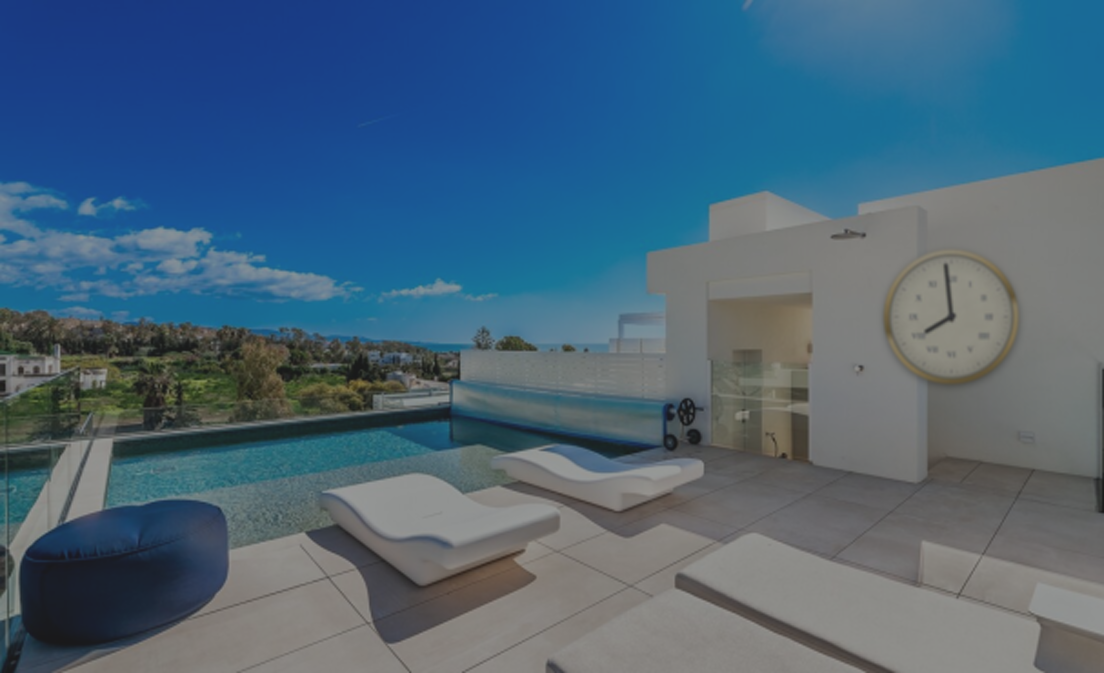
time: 7:59
